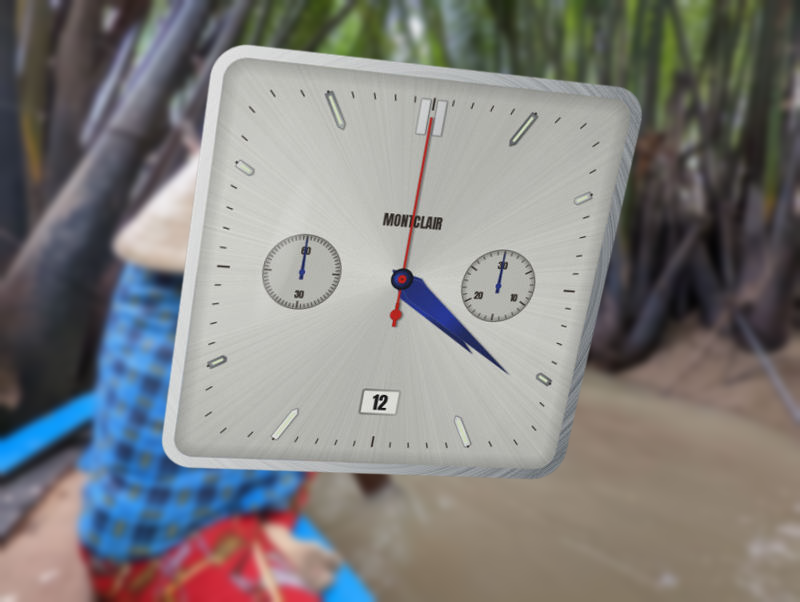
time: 4:21:00
